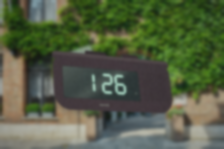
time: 1:26
